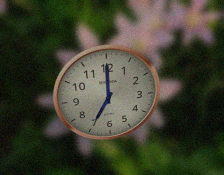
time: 7:00
